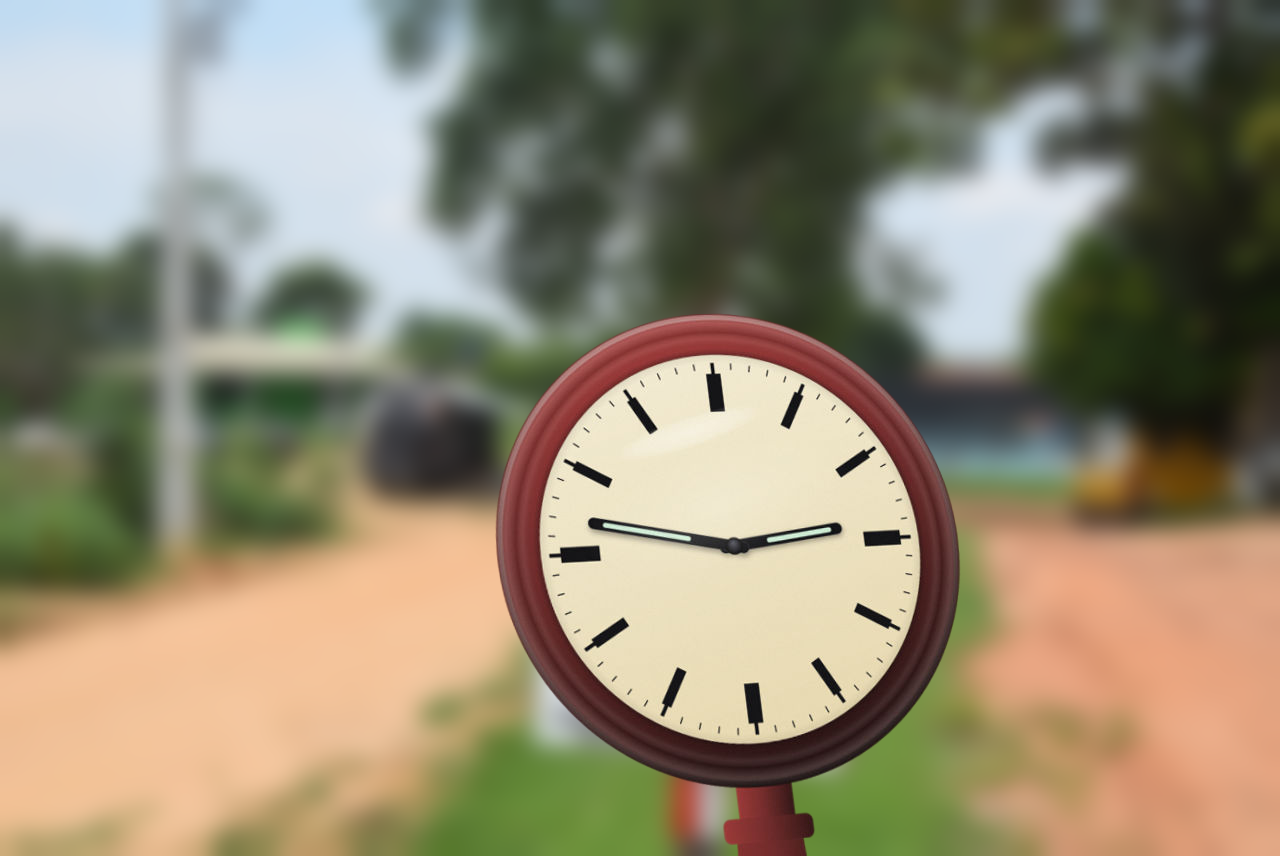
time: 2:47
